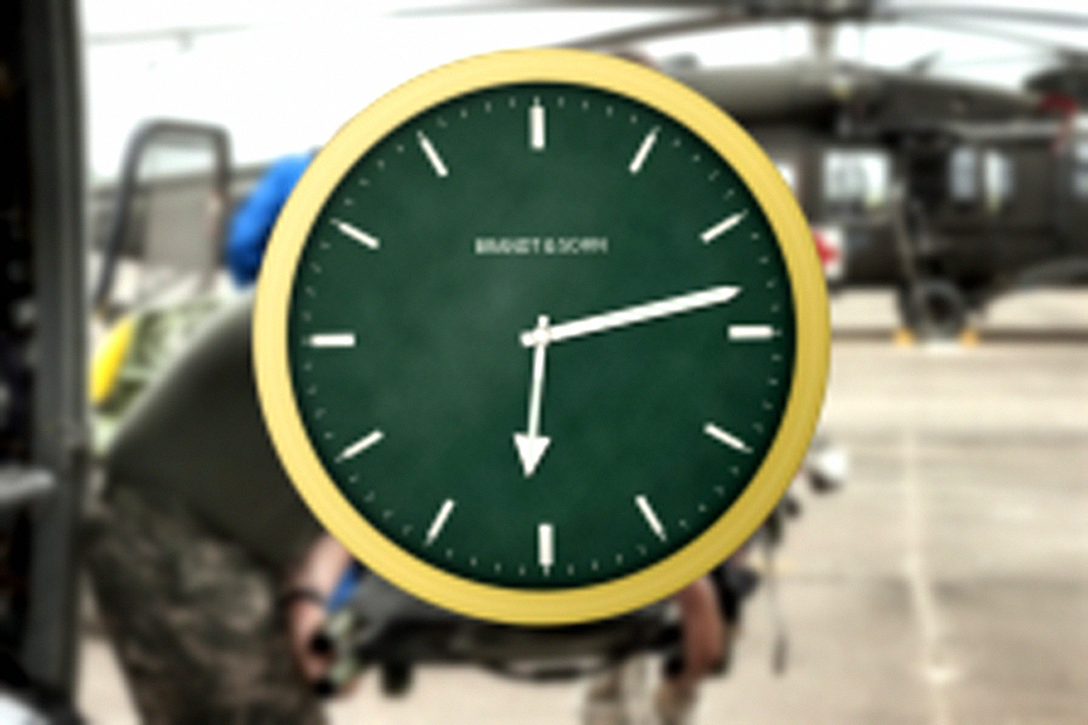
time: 6:13
